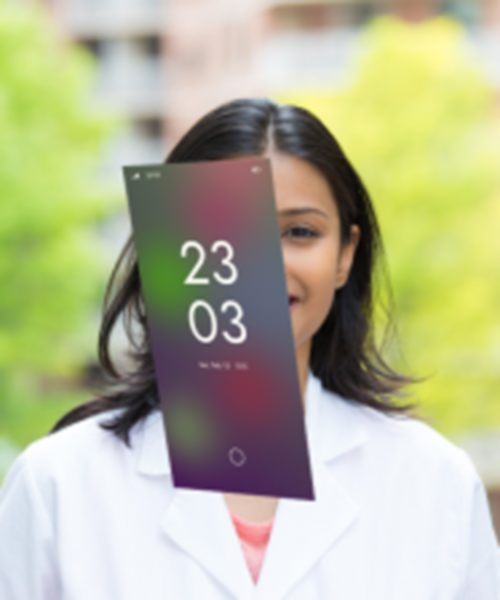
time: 23:03
